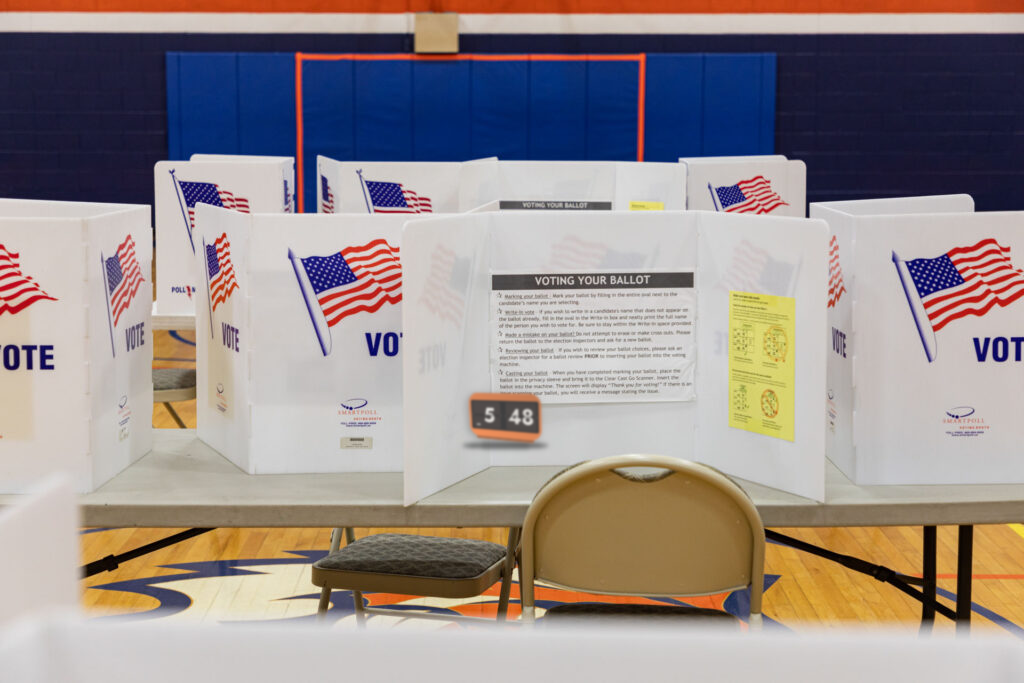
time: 5:48
